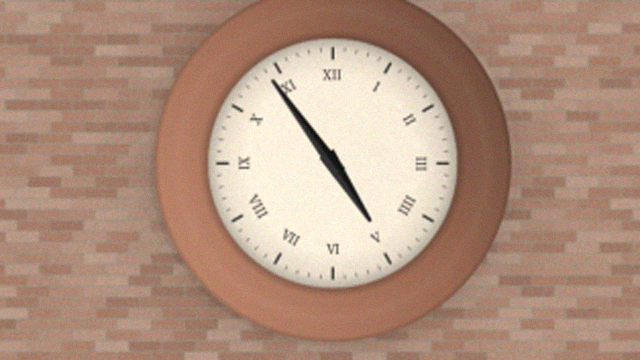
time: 4:54
